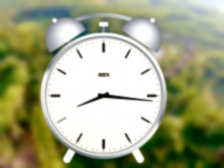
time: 8:16
